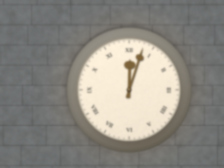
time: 12:03
